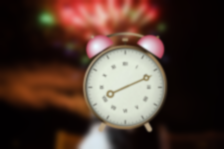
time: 8:11
